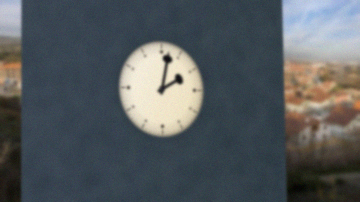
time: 2:02
